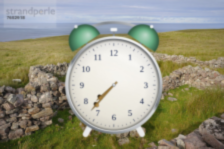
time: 7:37
